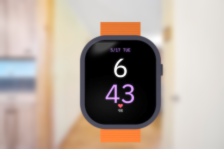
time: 6:43
